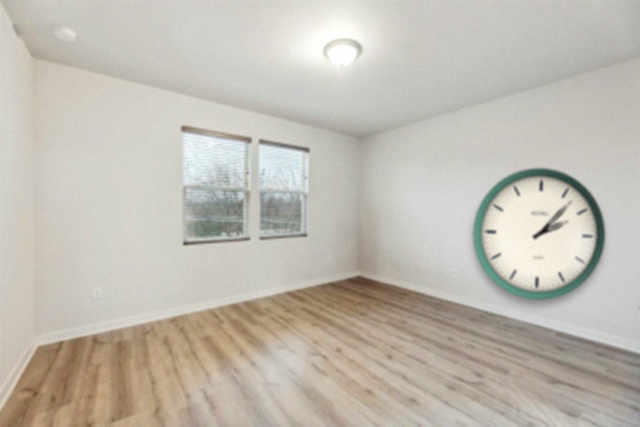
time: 2:07
